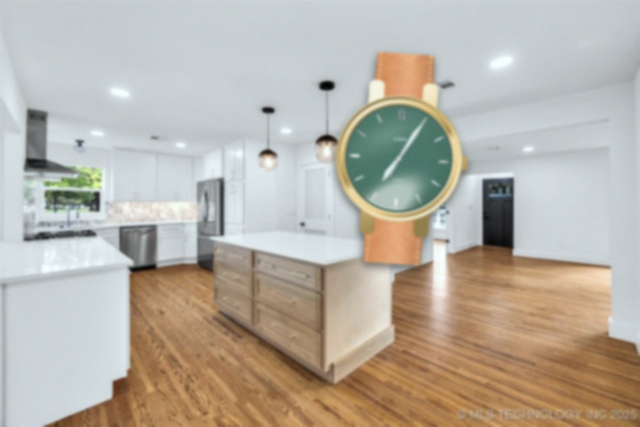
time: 7:05
